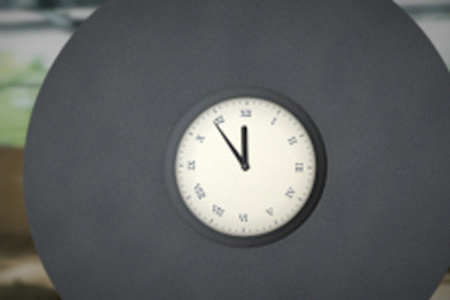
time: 11:54
